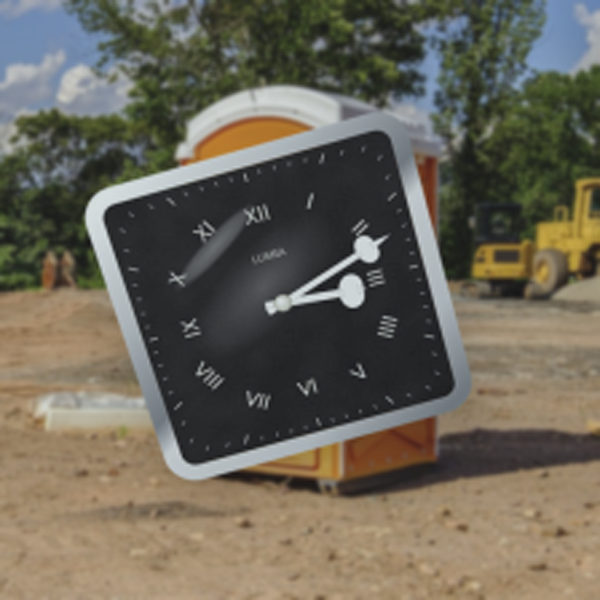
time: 3:12
